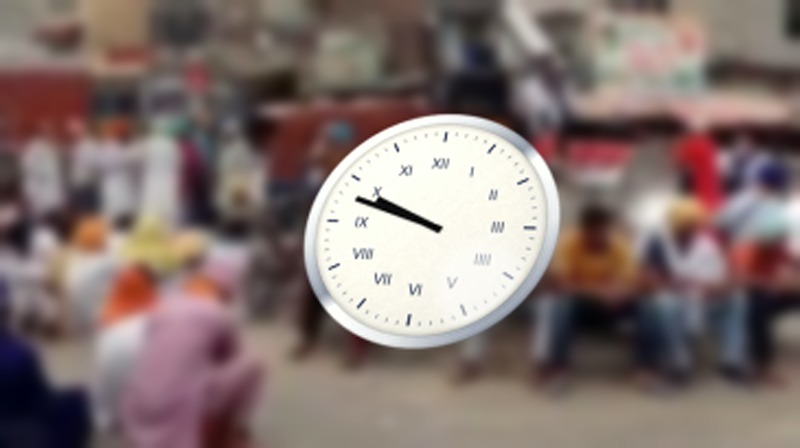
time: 9:48
